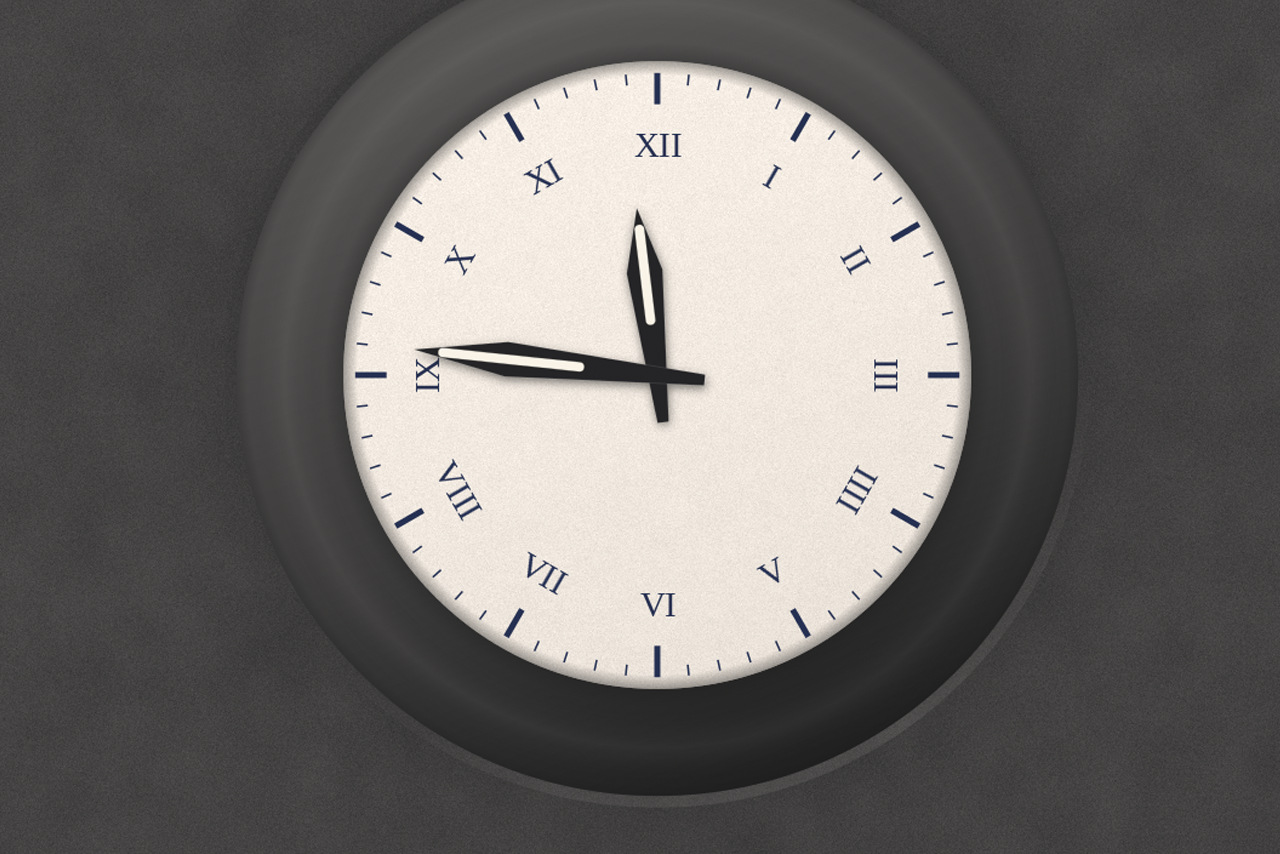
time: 11:46
